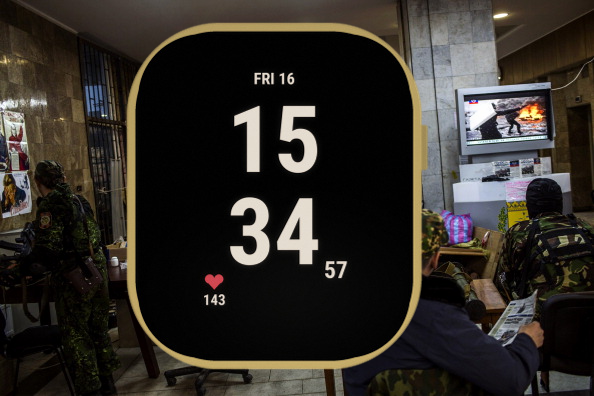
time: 15:34:57
